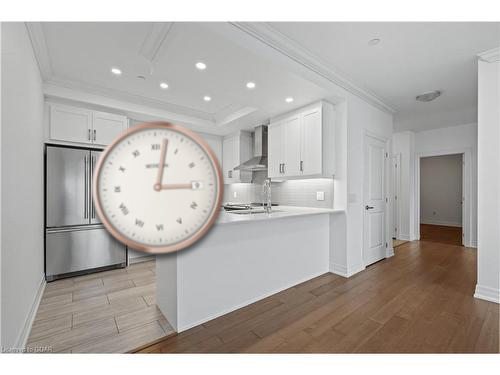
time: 3:02
